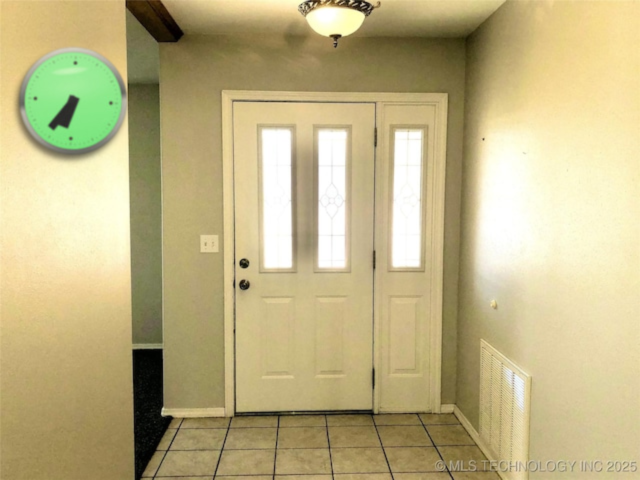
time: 6:36
